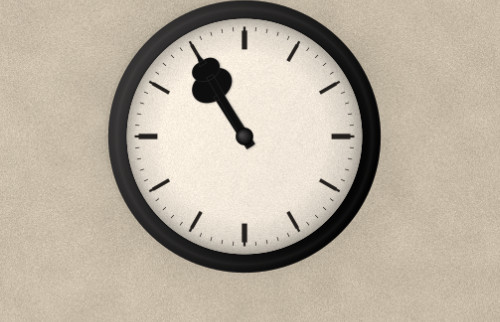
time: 10:55
